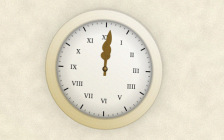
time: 12:01
